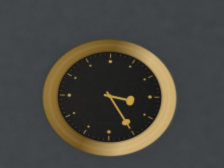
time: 3:25
